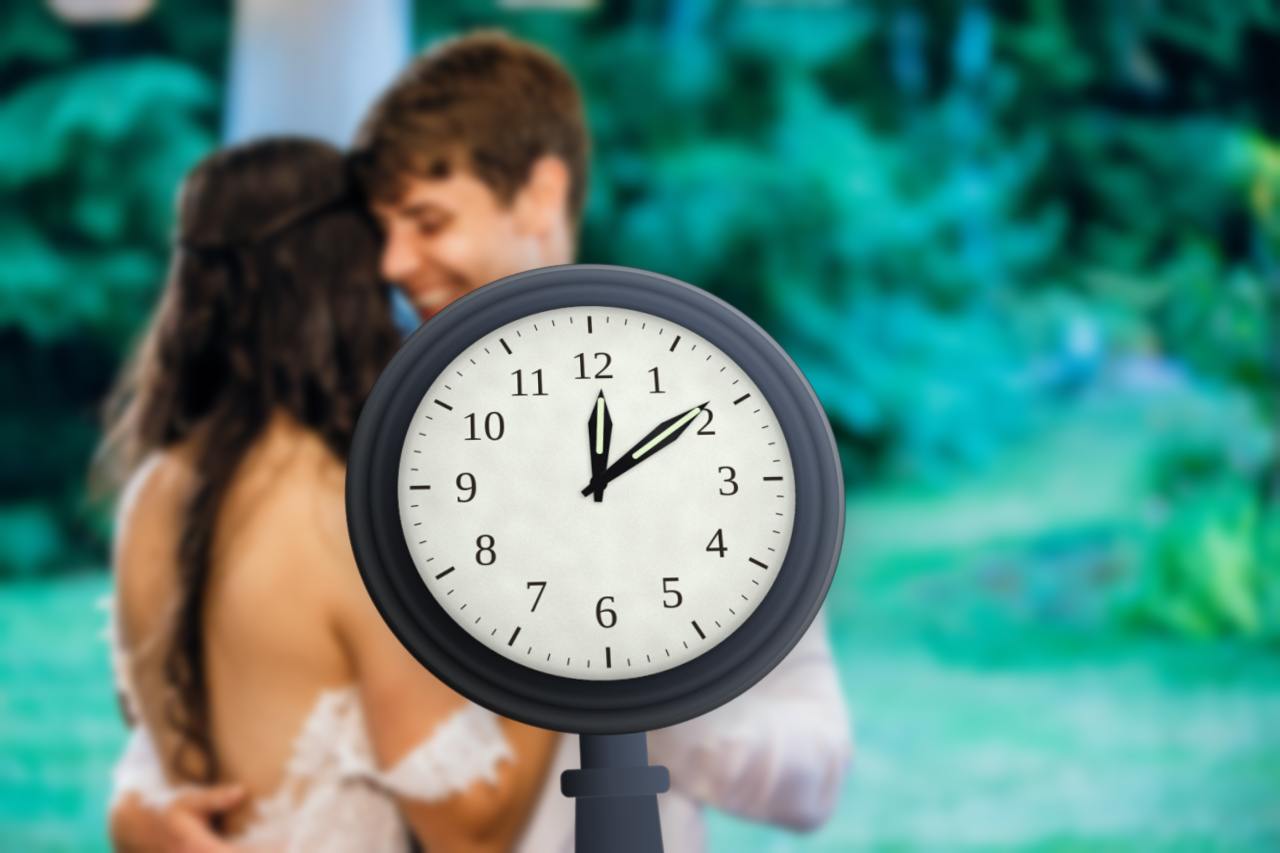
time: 12:09
